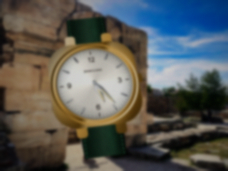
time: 5:24
